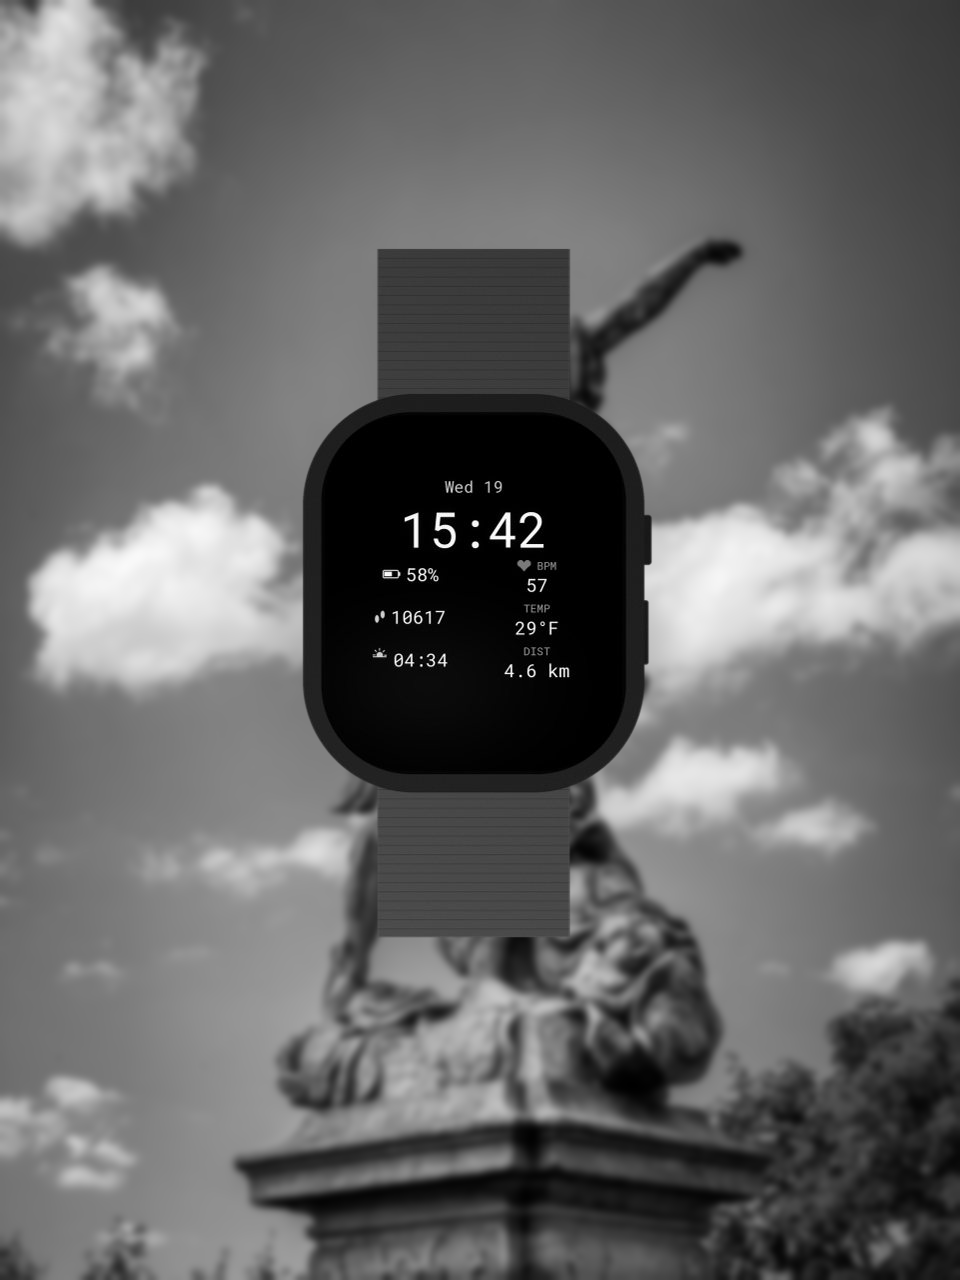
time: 15:42
